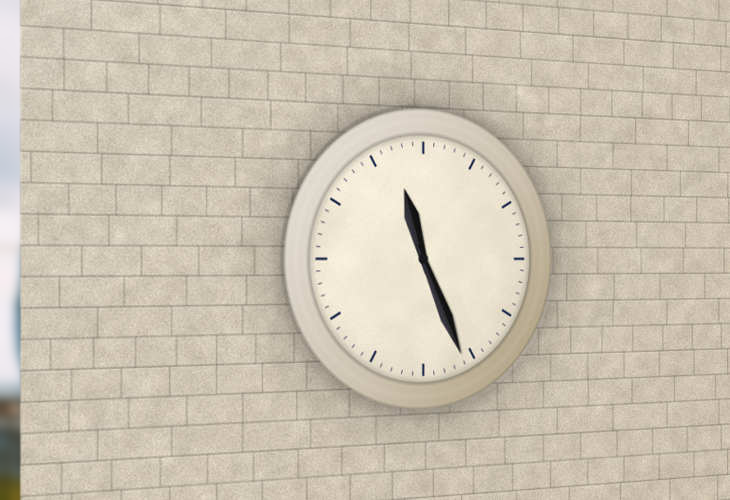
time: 11:26
